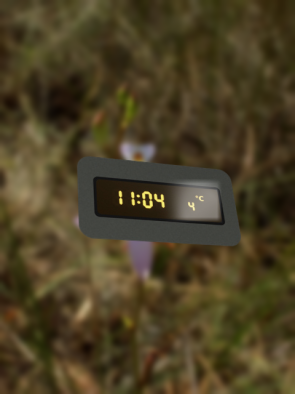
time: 11:04
